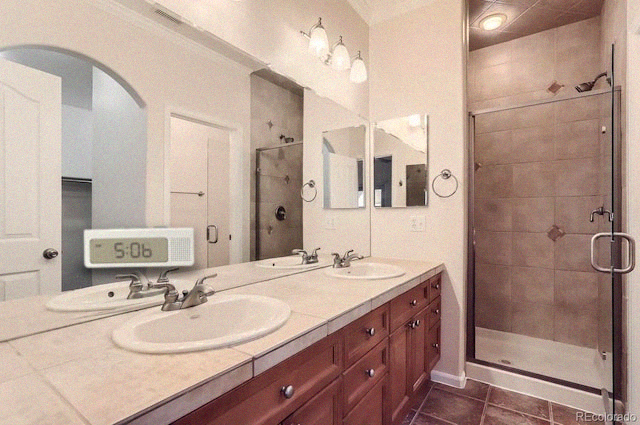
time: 5:06
